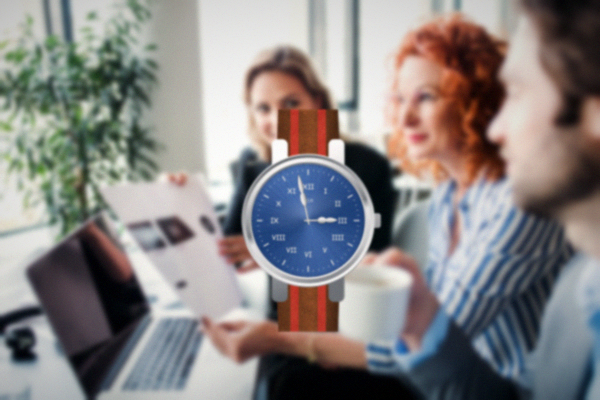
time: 2:58
